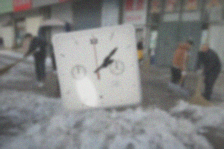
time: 2:08
